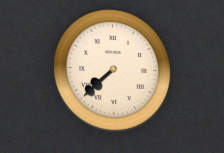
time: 7:38
